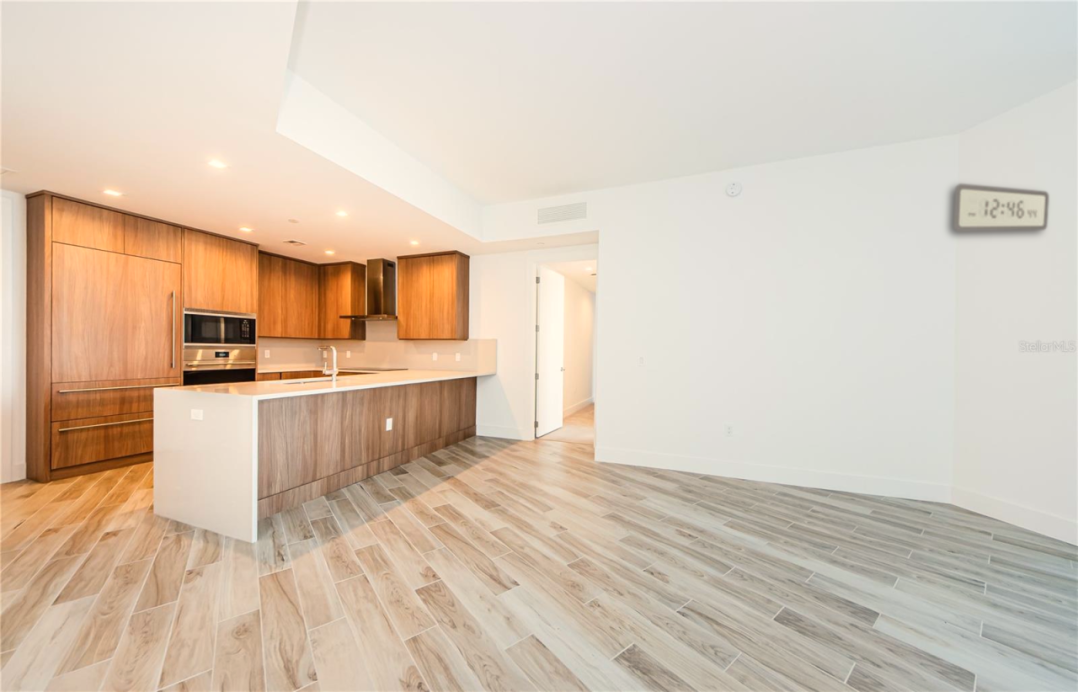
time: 12:46
